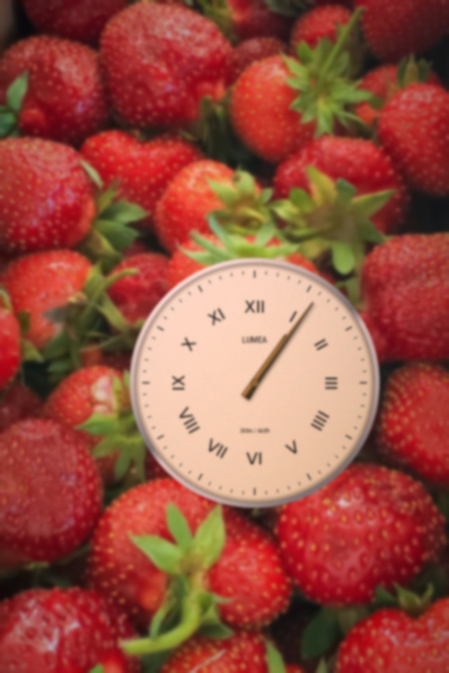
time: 1:06
